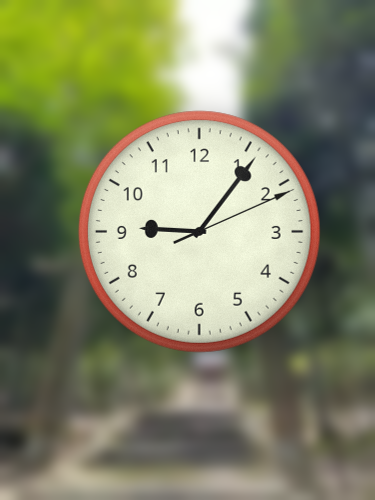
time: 9:06:11
